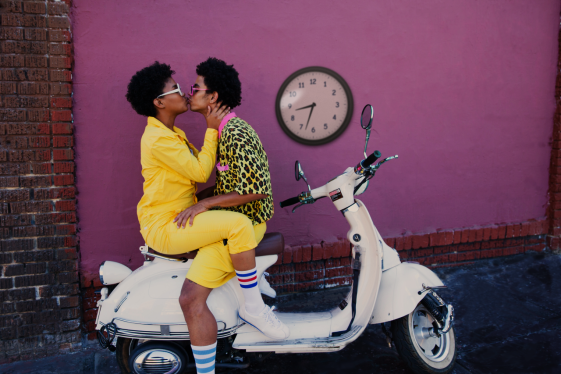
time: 8:33
